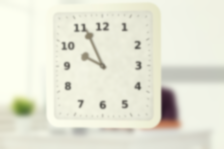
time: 9:56
